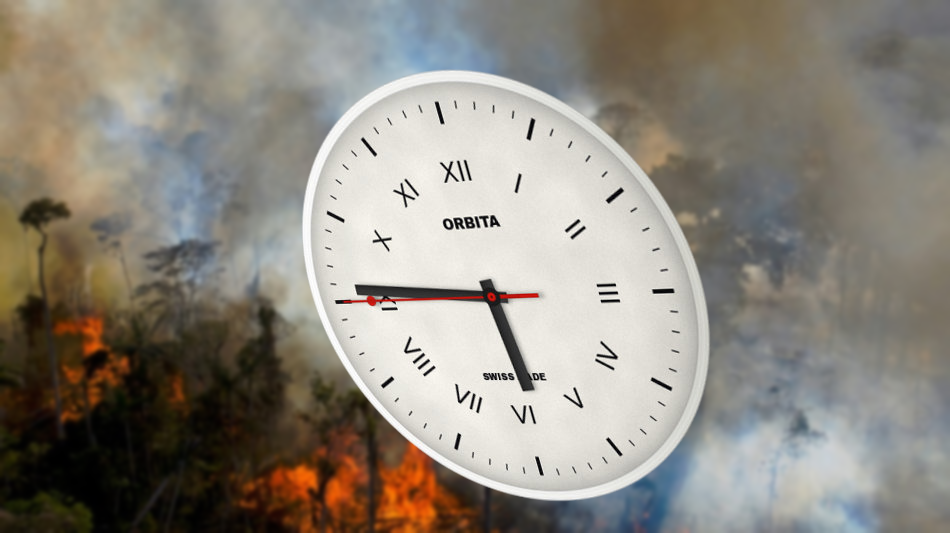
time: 5:45:45
